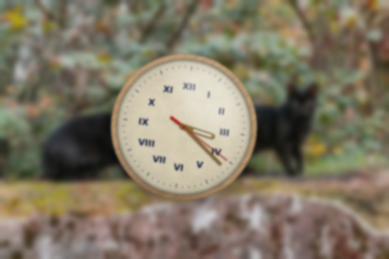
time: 3:21:20
